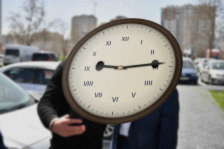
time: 9:14
